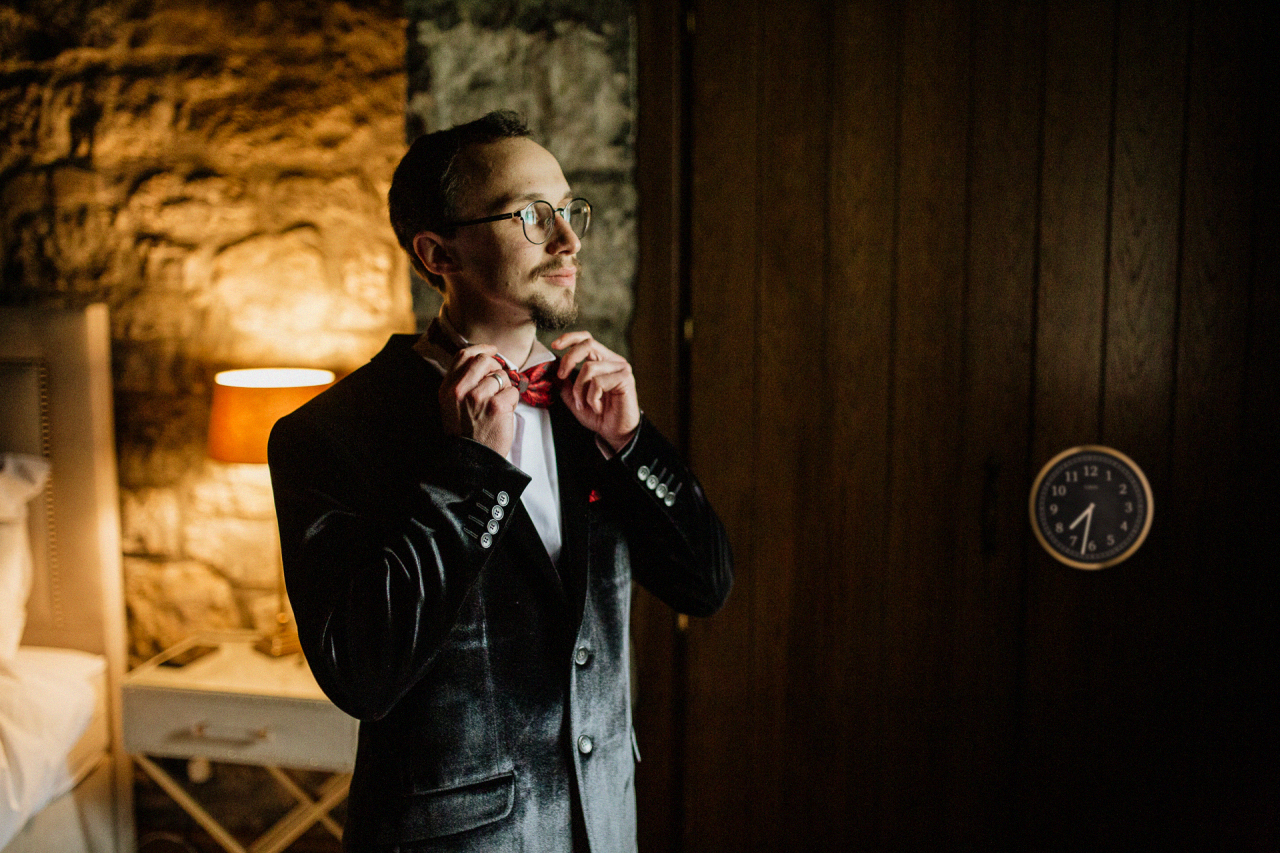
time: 7:32
